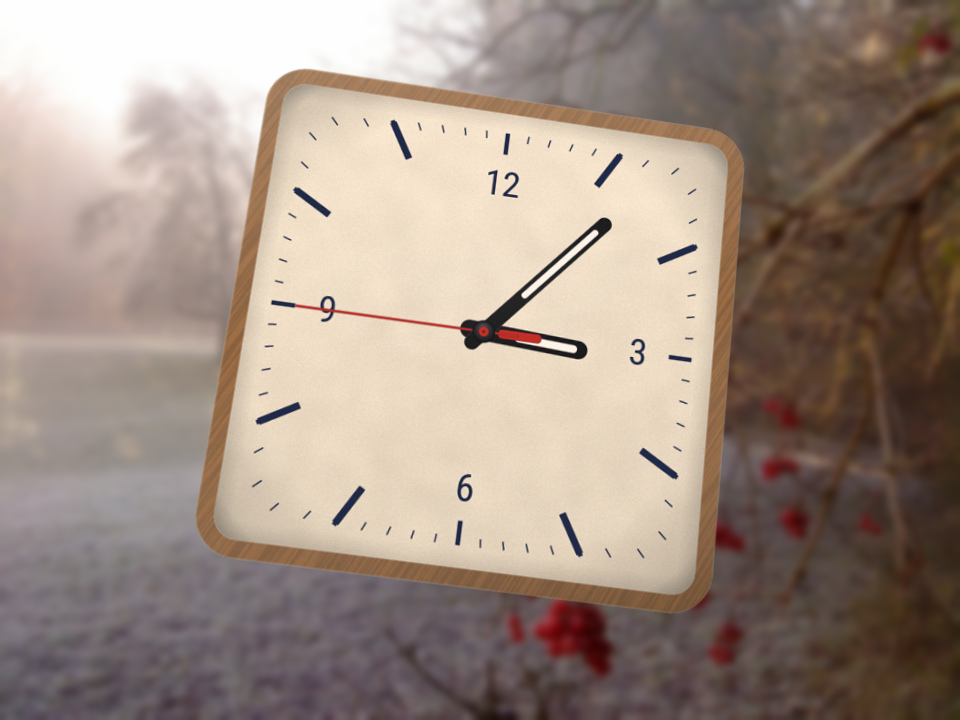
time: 3:06:45
